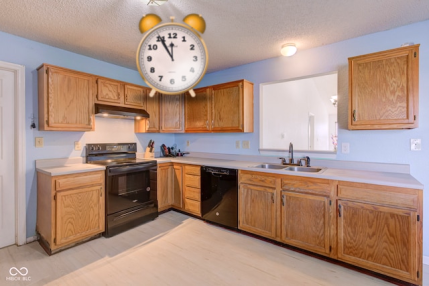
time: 11:55
